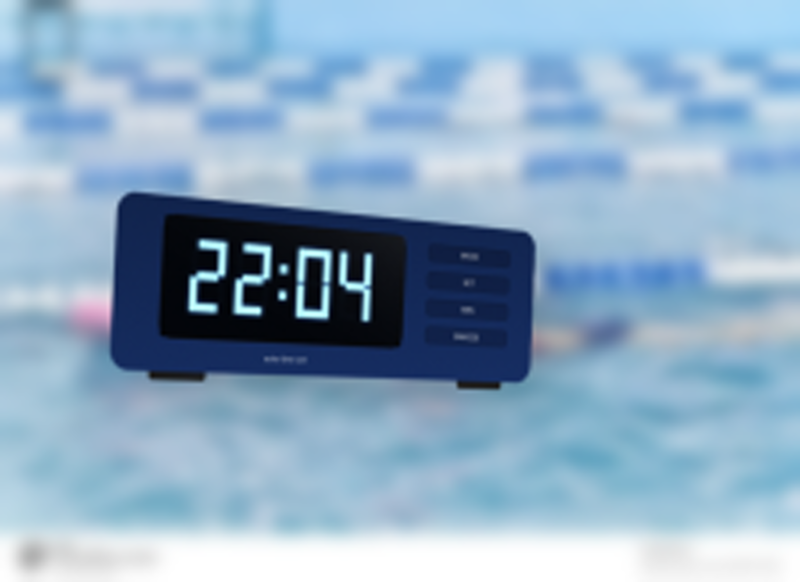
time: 22:04
